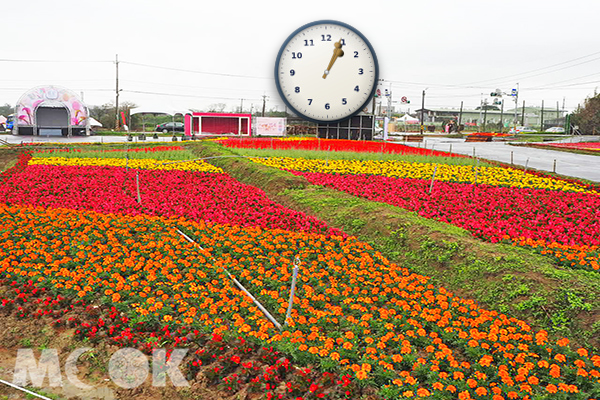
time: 1:04
